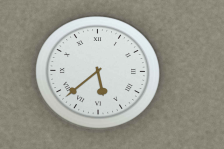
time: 5:38
